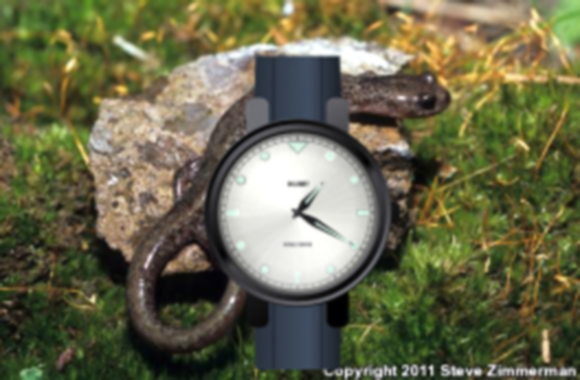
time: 1:20
